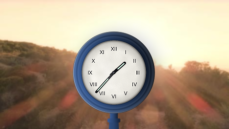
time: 1:37
